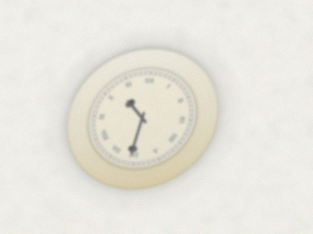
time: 10:31
